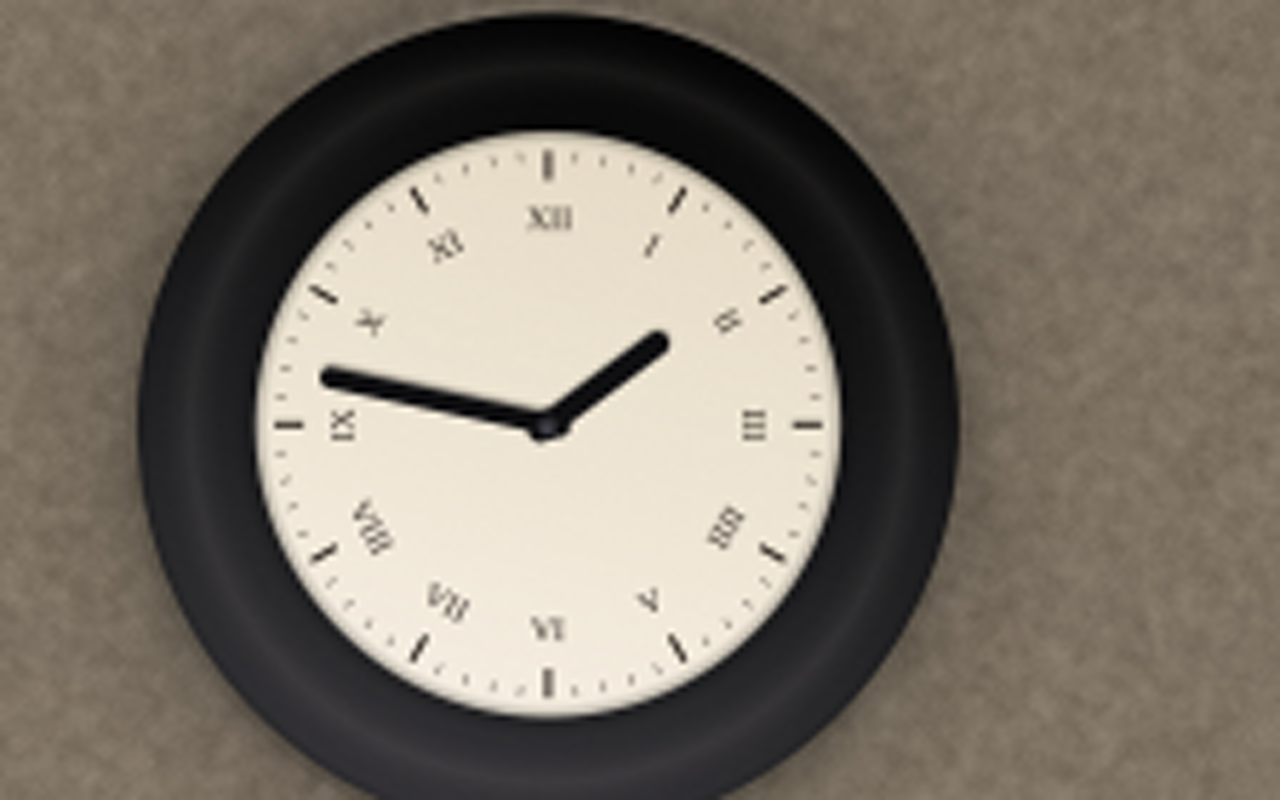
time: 1:47
